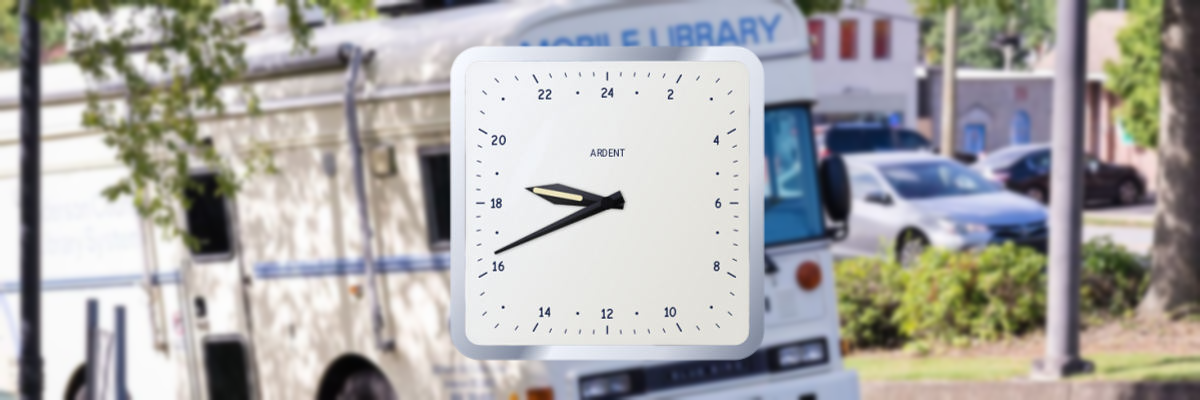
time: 18:41
